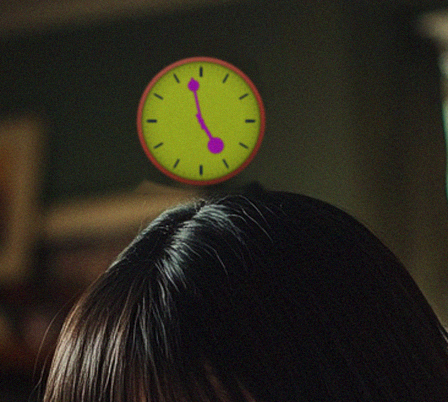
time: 4:58
